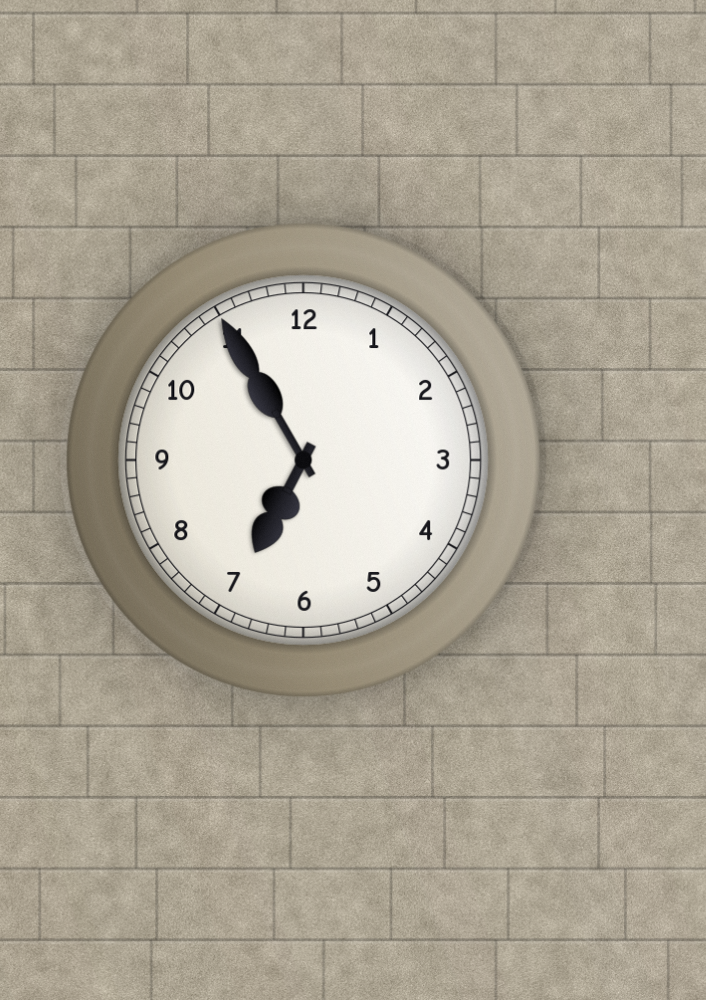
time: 6:55
